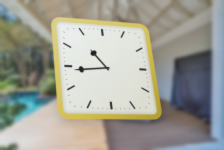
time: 10:44
